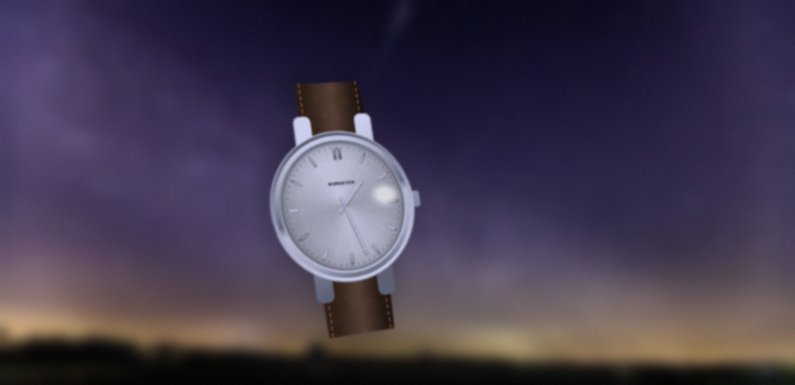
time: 1:27
